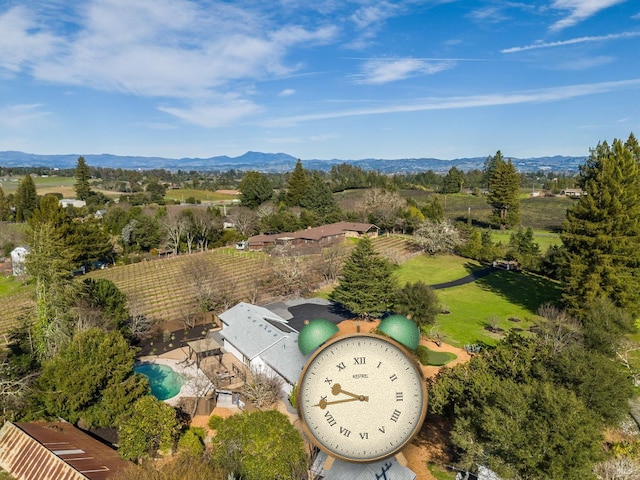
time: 9:44
